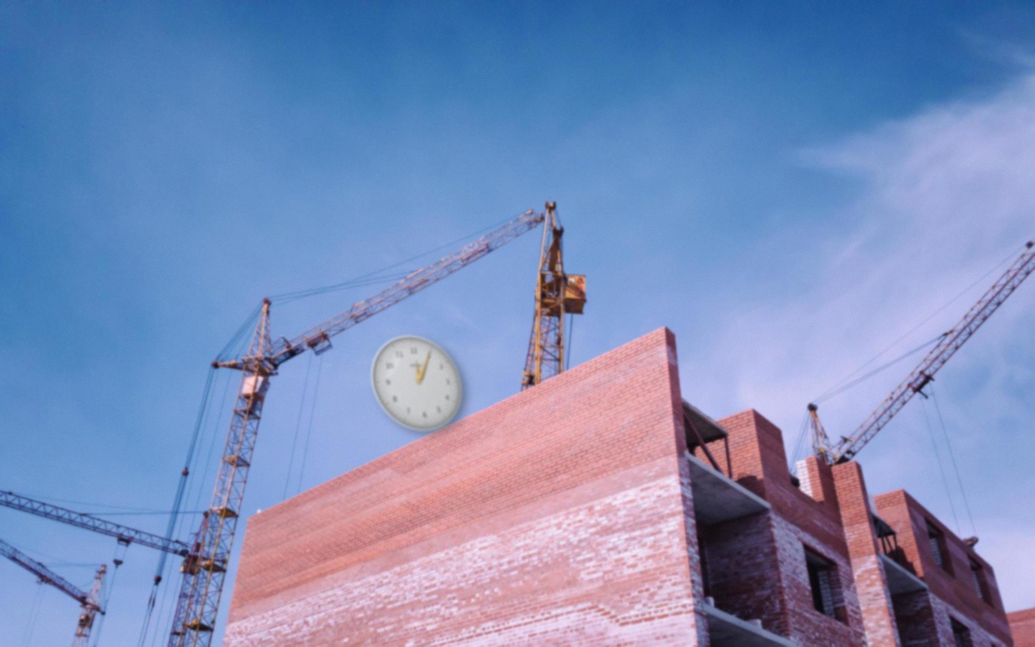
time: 12:05
